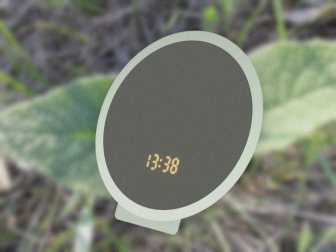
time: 13:38
